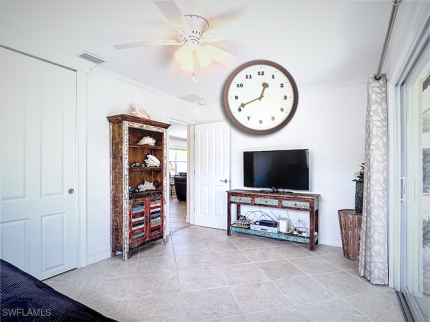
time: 12:41
